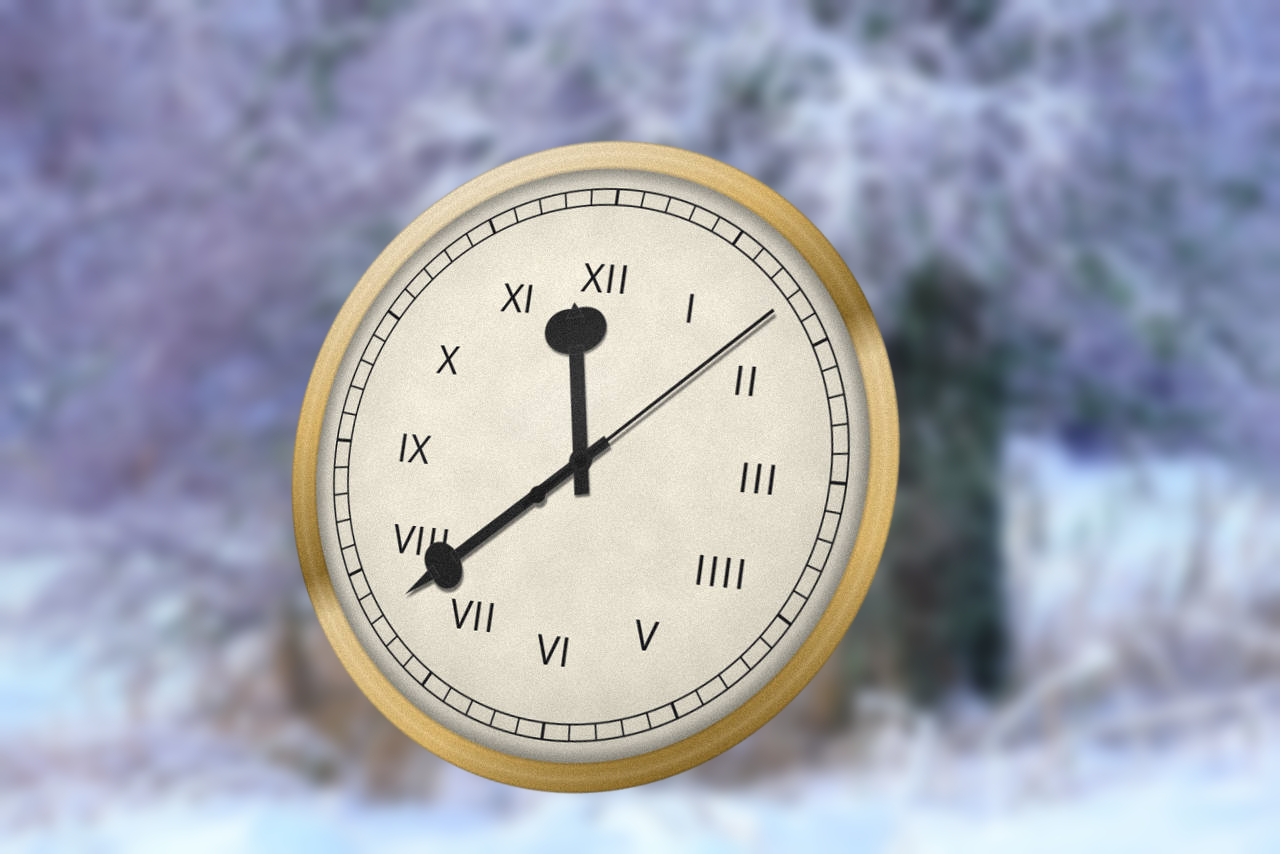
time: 11:38:08
